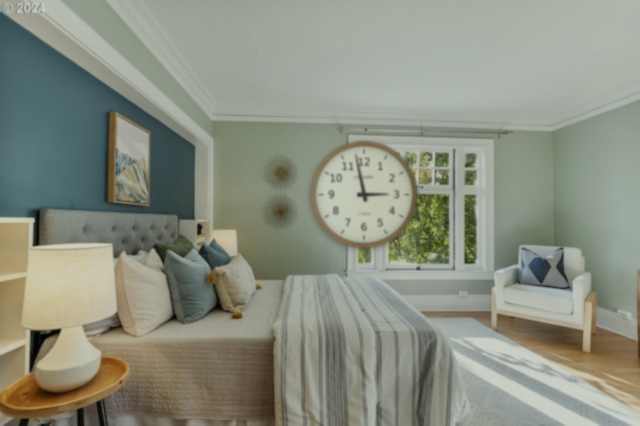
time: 2:58
